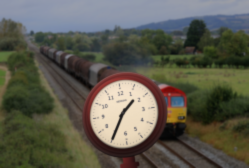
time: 1:35
